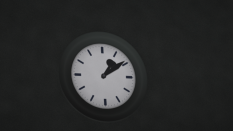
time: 1:09
